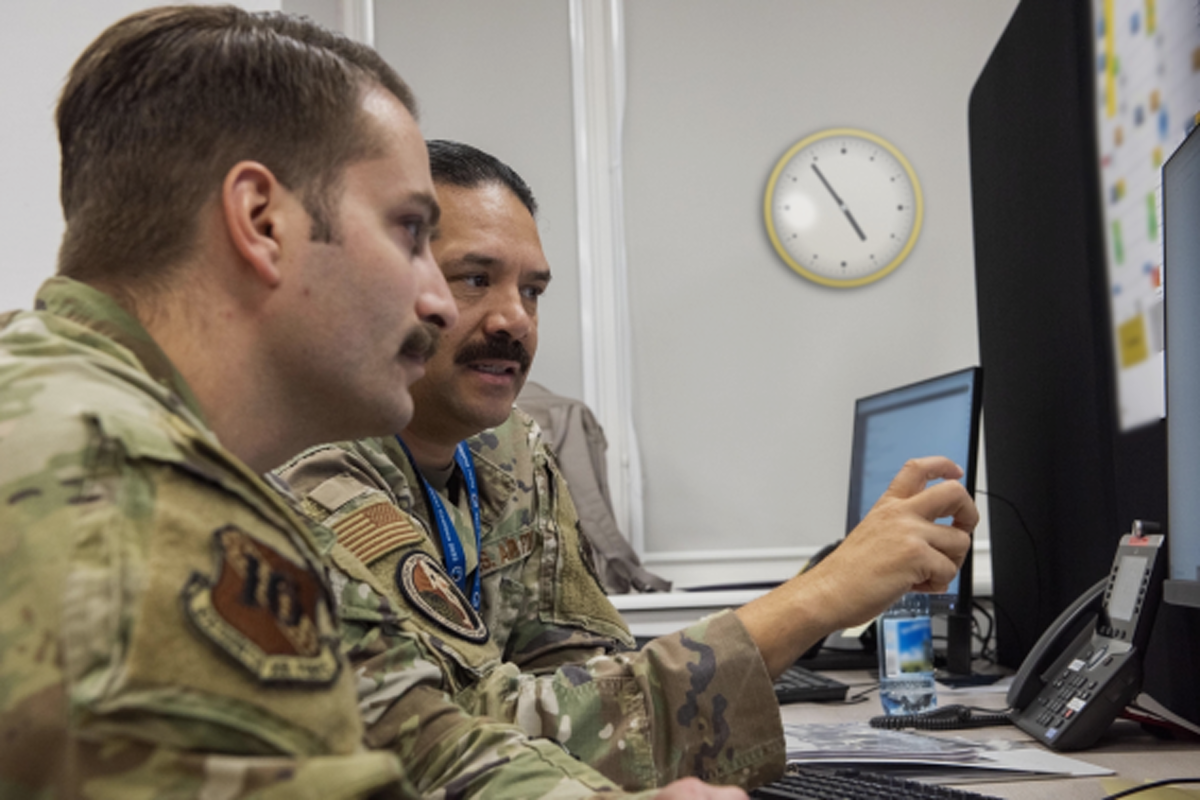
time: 4:54
